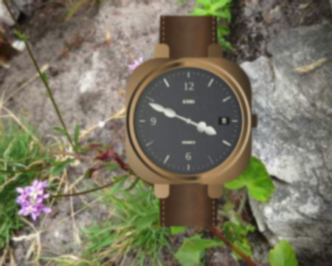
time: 3:49
